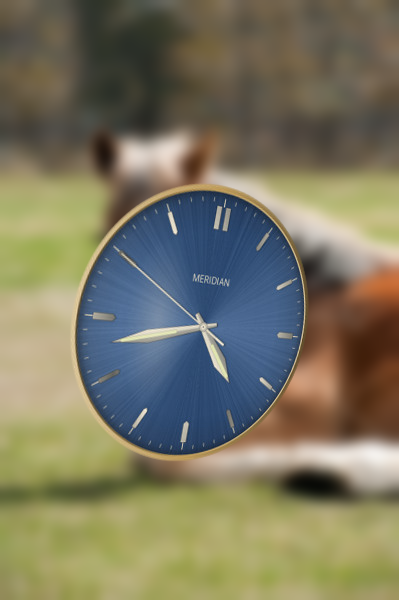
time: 4:42:50
